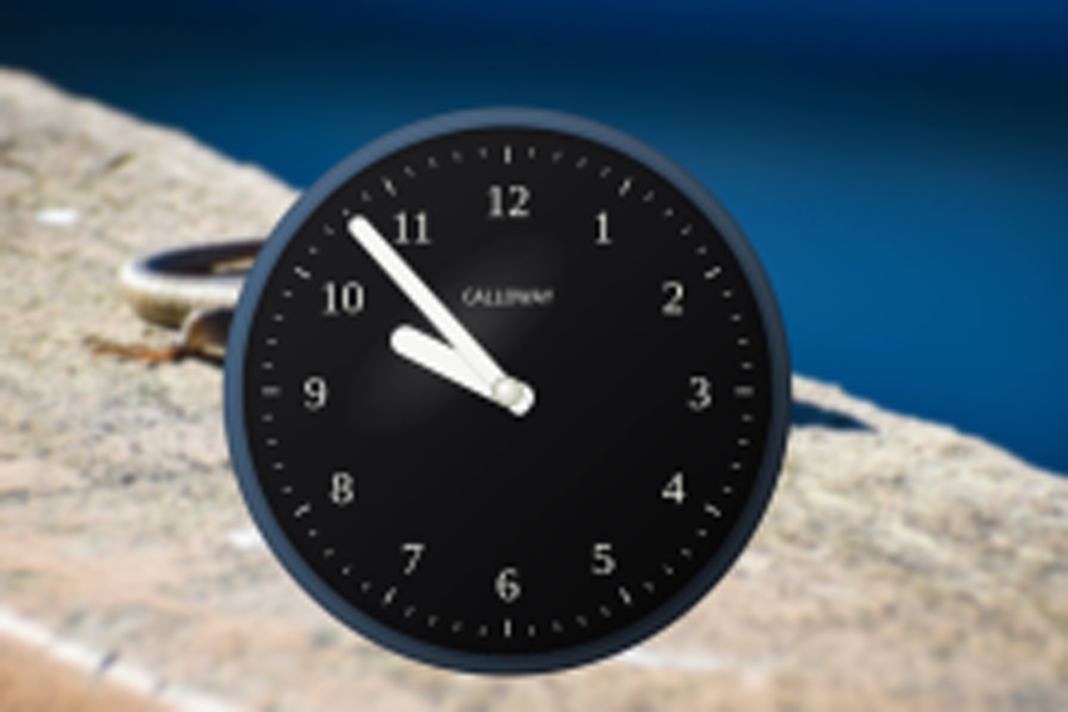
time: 9:53
